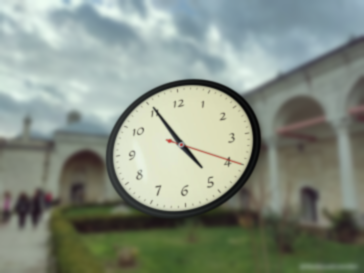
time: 4:55:20
